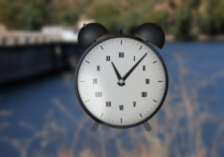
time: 11:07
